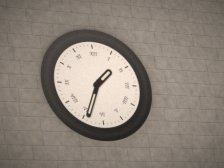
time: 1:34
